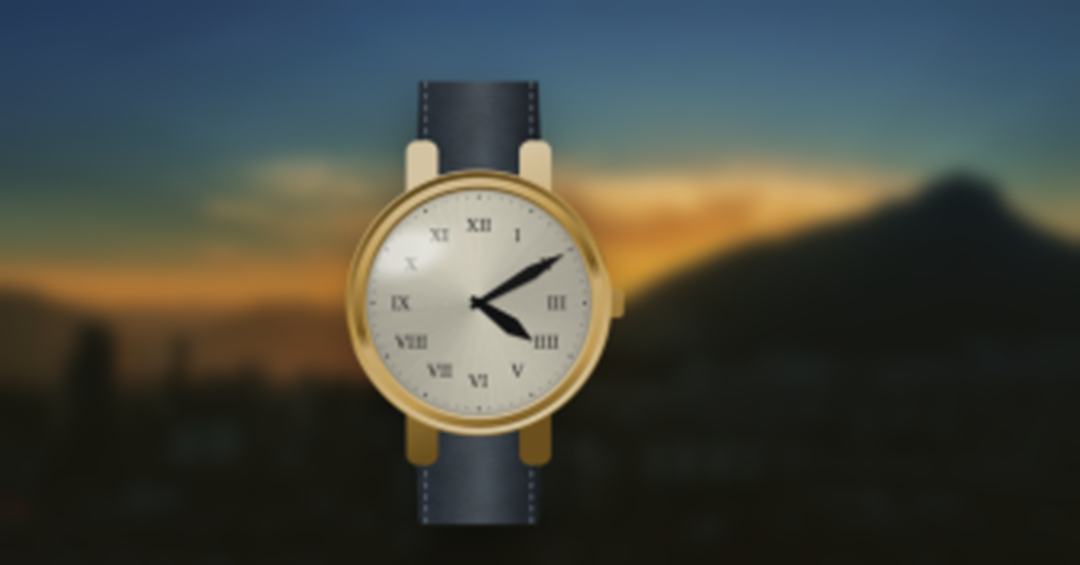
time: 4:10
